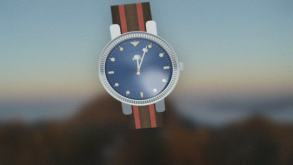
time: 12:04
